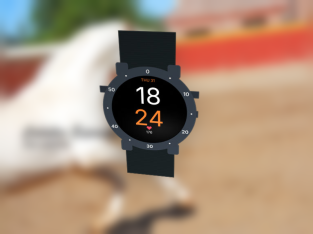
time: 18:24
